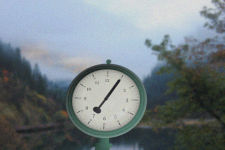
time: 7:05
